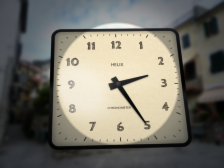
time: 2:25
